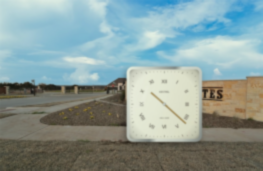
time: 10:22
